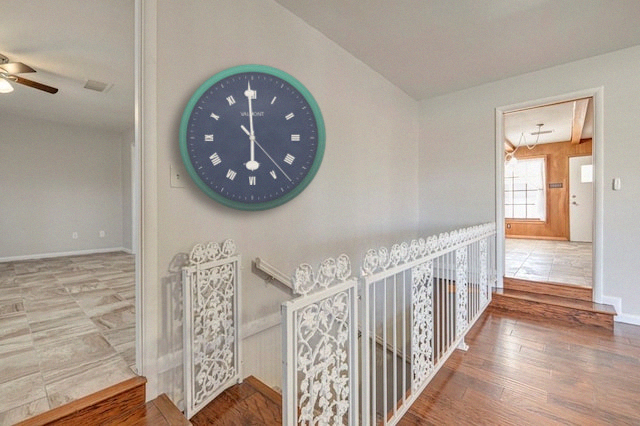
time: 5:59:23
